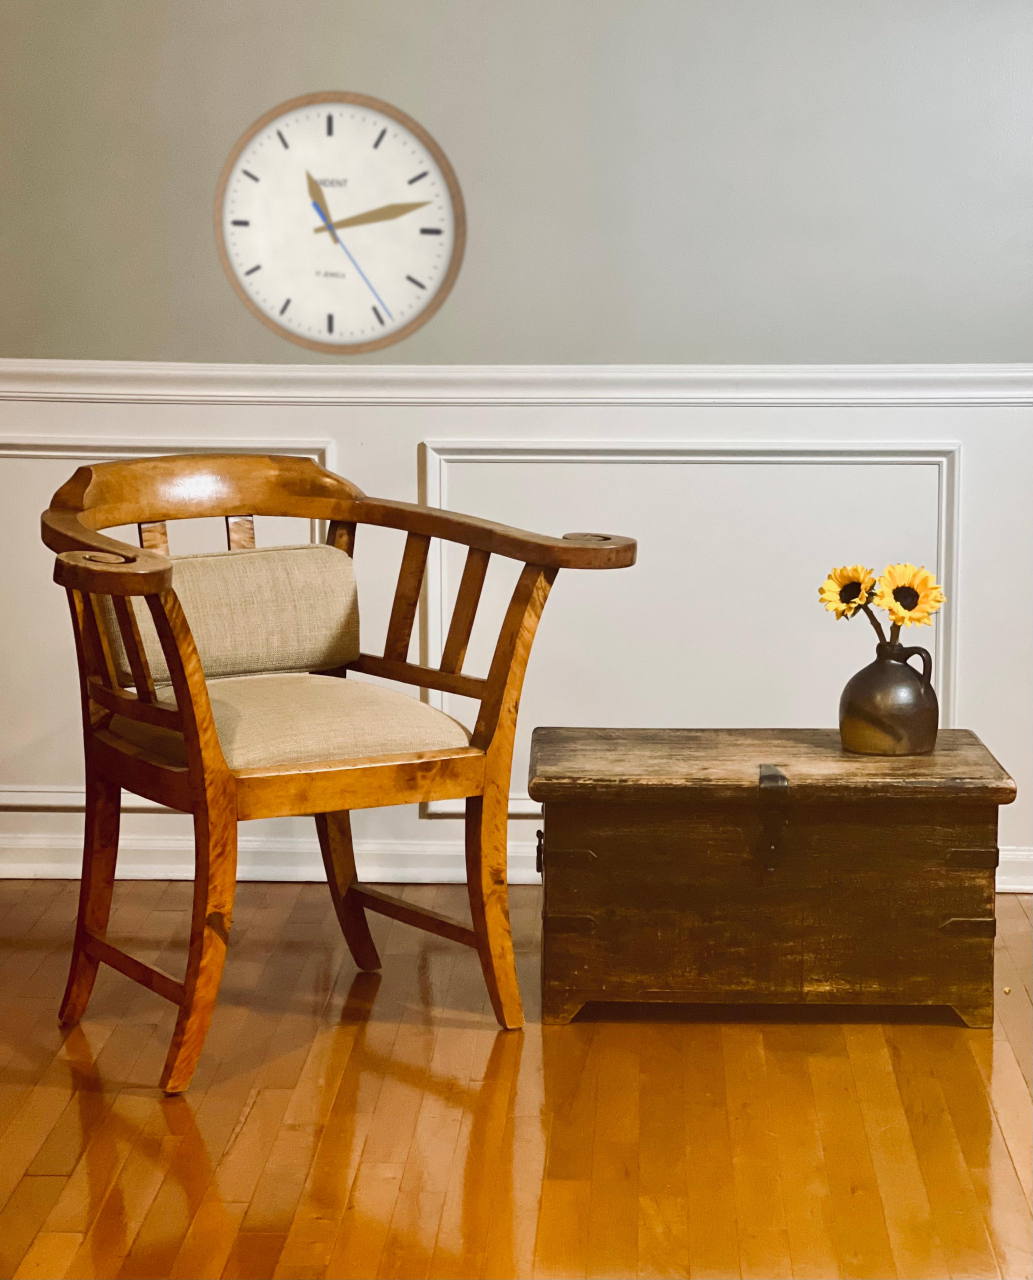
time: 11:12:24
